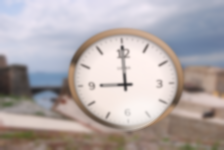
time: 9:00
